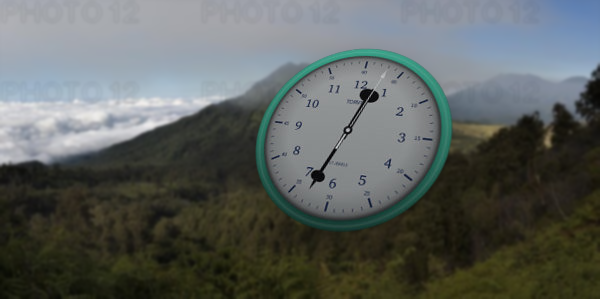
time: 12:33:03
